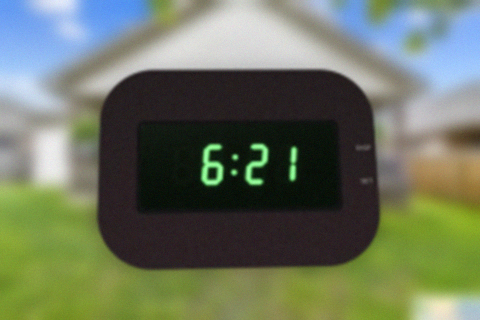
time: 6:21
